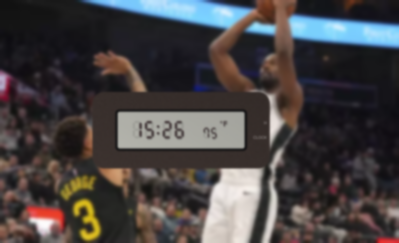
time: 15:26
